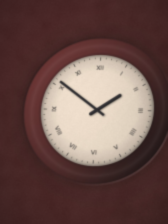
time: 1:51
